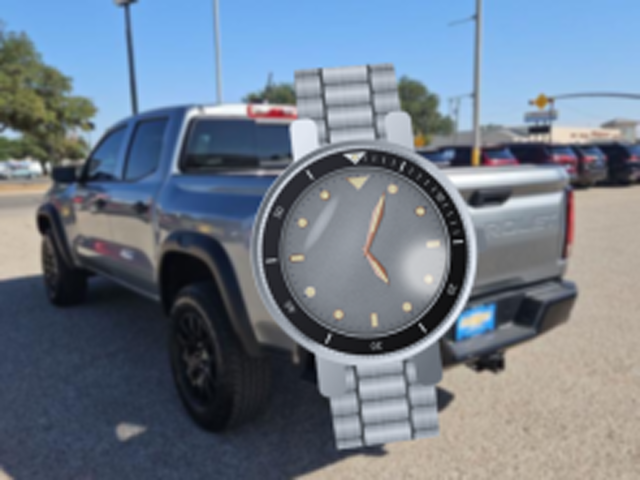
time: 5:04
